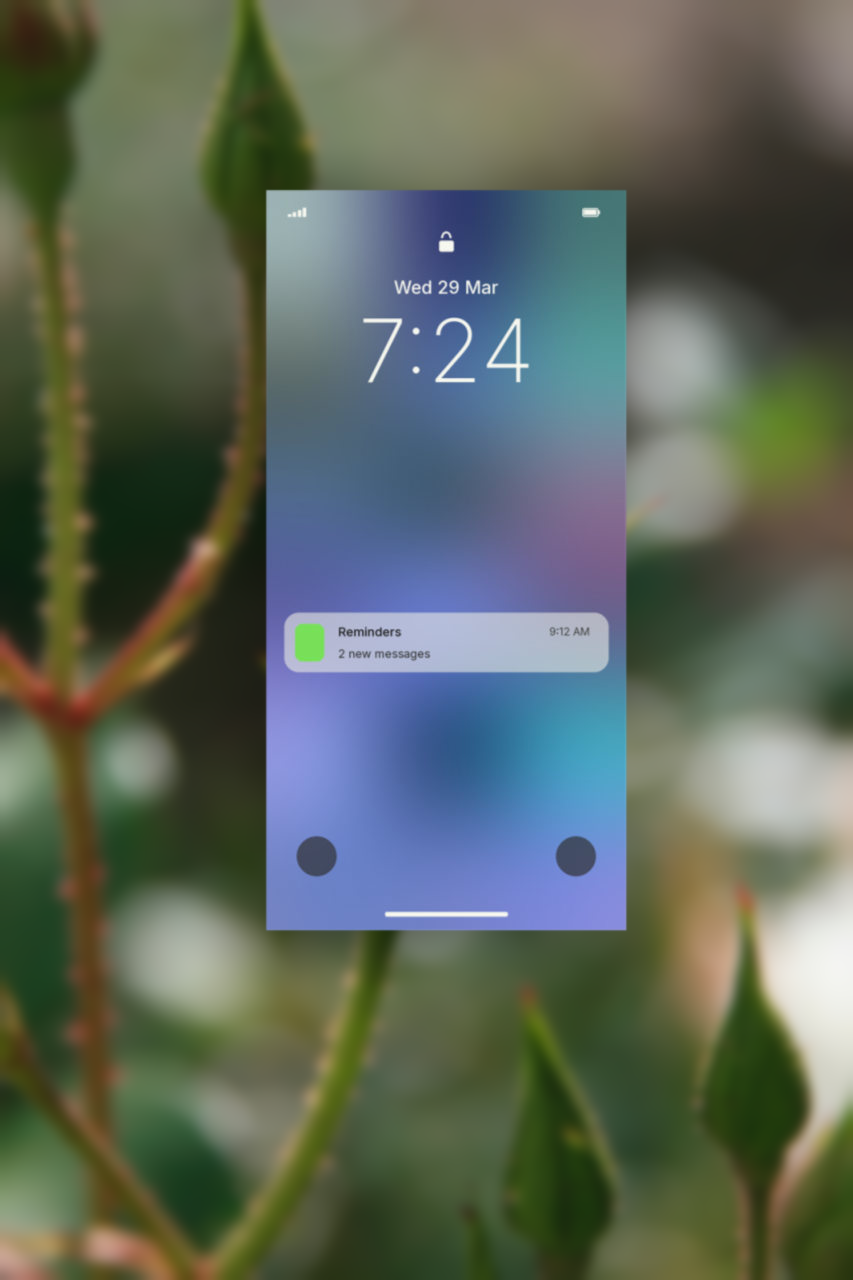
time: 7:24
